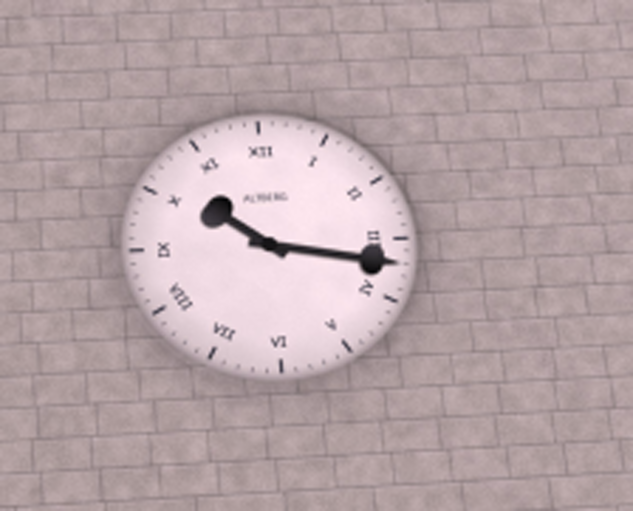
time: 10:17
